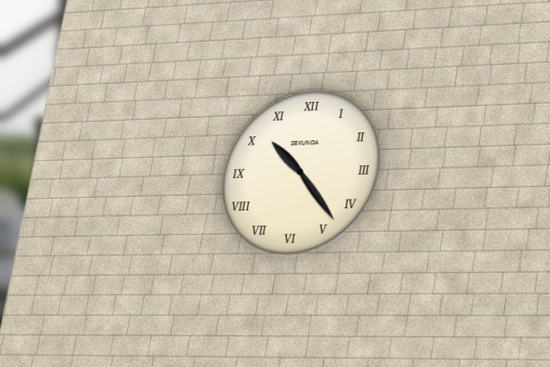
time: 10:23
